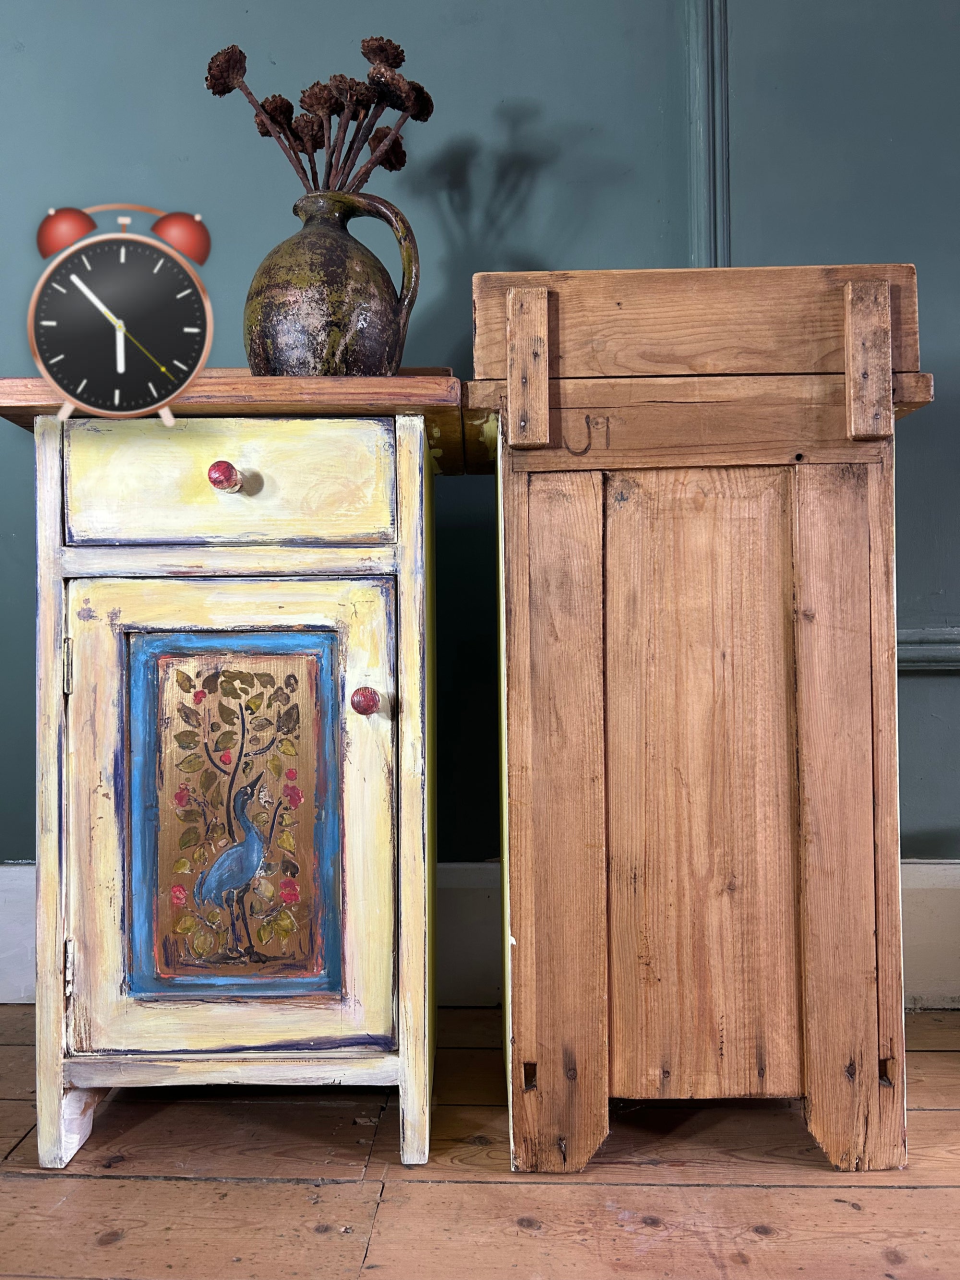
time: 5:52:22
